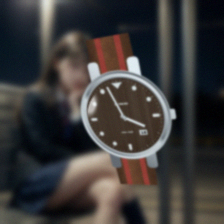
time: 3:57
